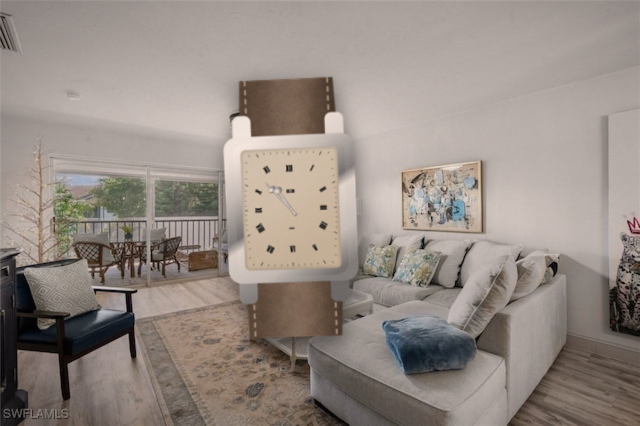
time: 10:53
